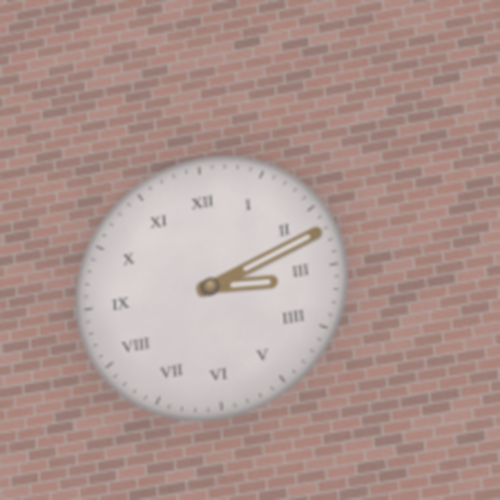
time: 3:12
